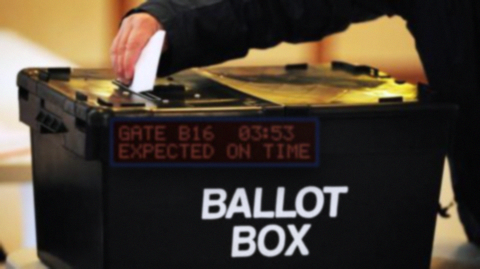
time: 3:53
